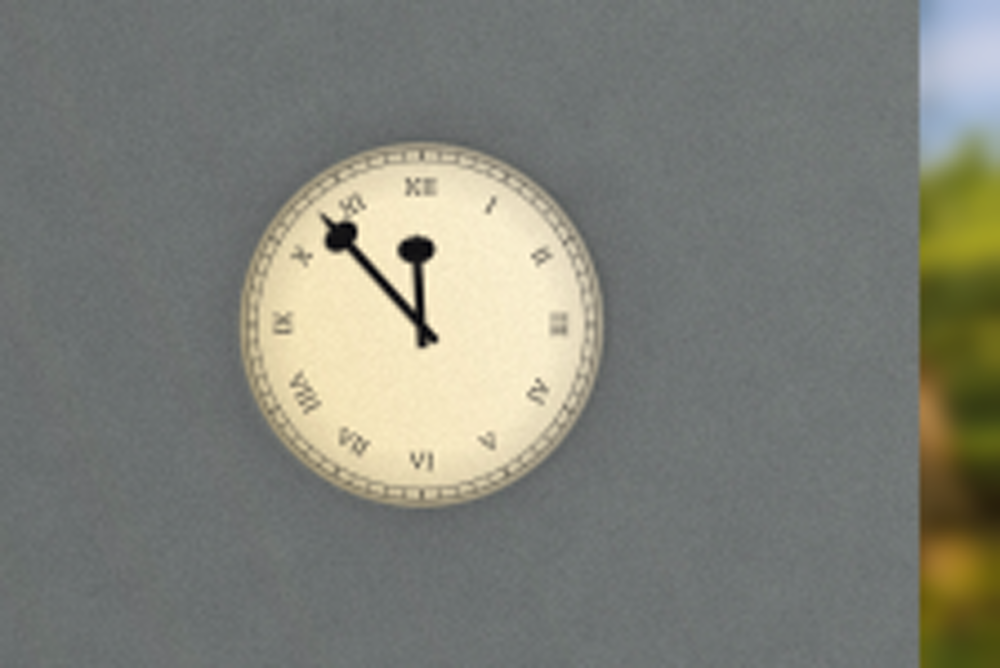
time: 11:53
